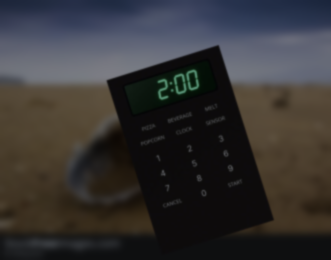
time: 2:00
